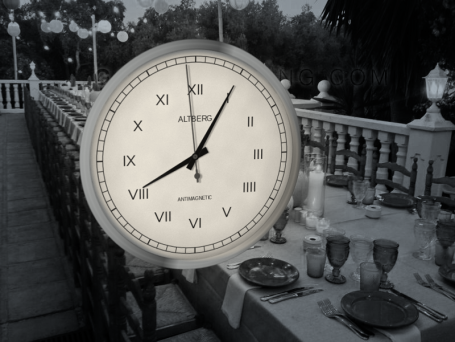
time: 8:04:59
